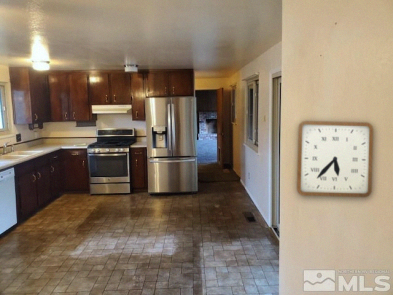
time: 5:37
